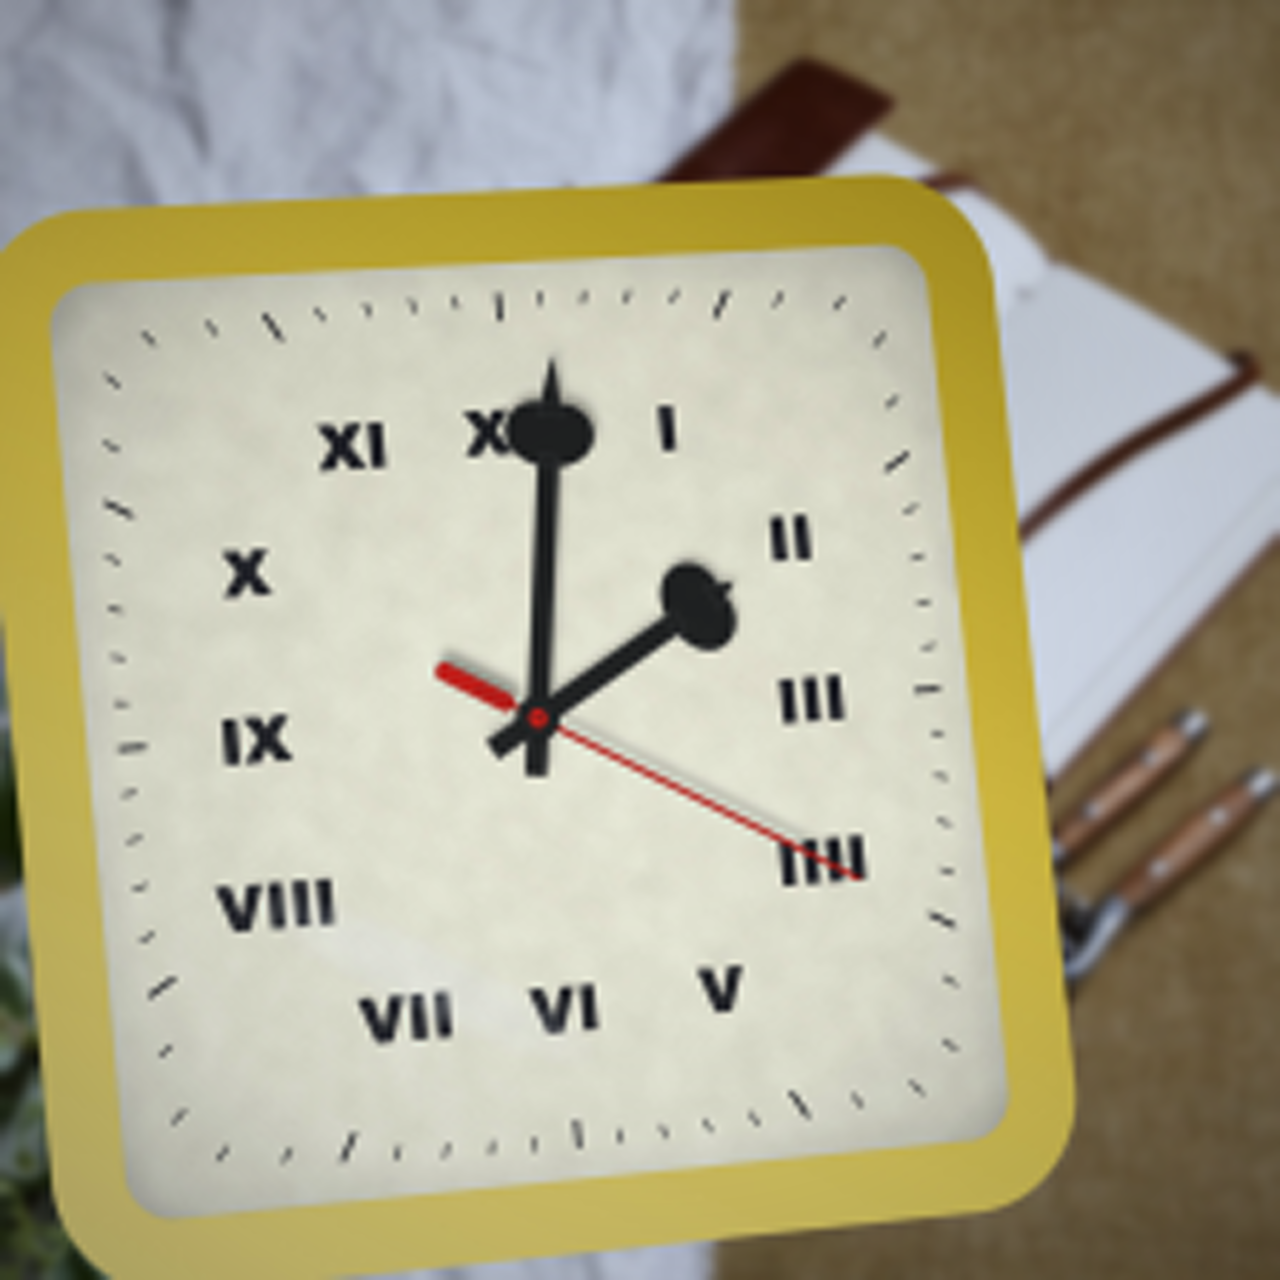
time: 2:01:20
